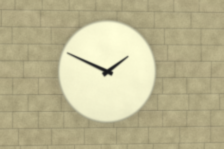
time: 1:49
